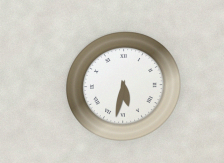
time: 5:32
